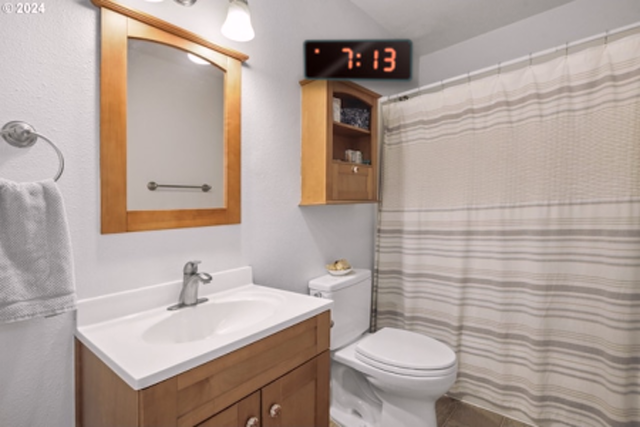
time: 7:13
